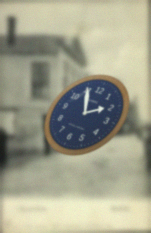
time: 1:55
